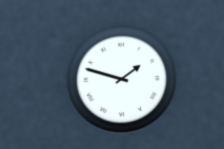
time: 1:48
